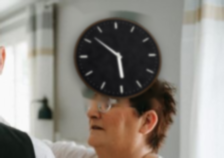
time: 5:52
